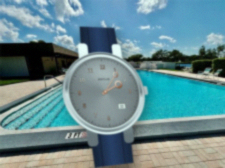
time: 2:06
